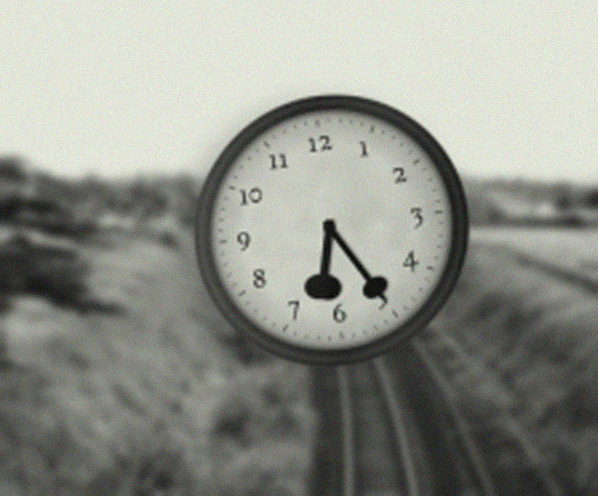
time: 6:25
